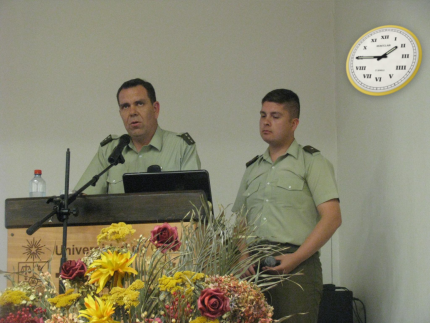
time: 1:45
